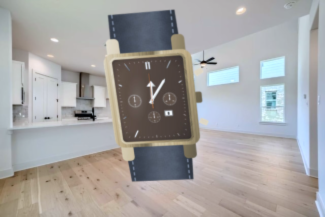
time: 12:06
